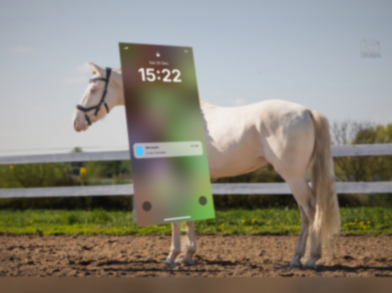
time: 15:22
